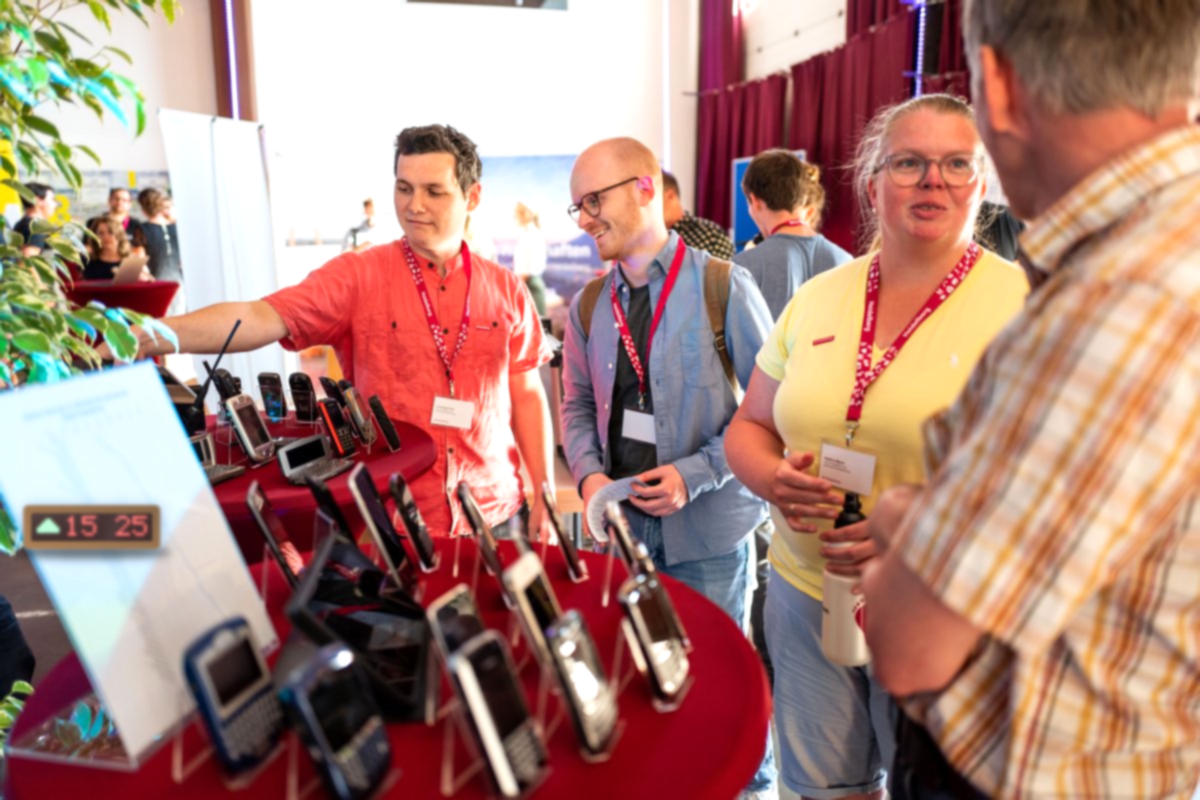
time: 15:25
